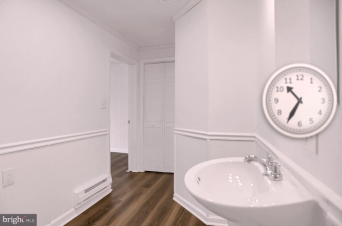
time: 10:35
